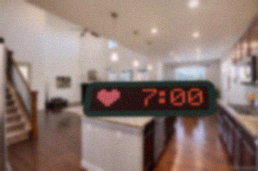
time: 7:00
